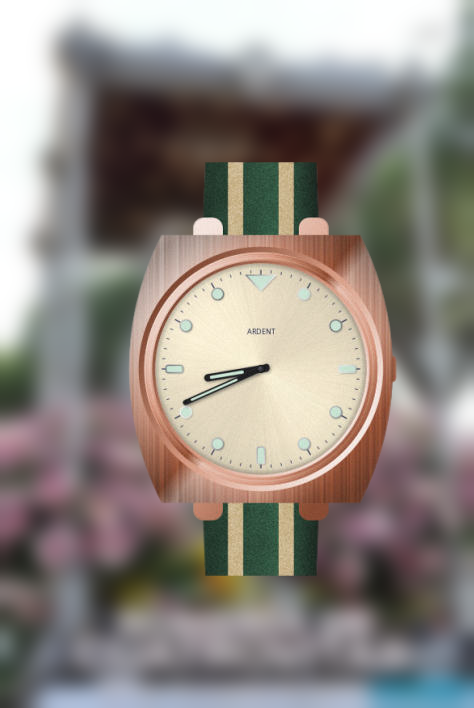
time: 8:41
